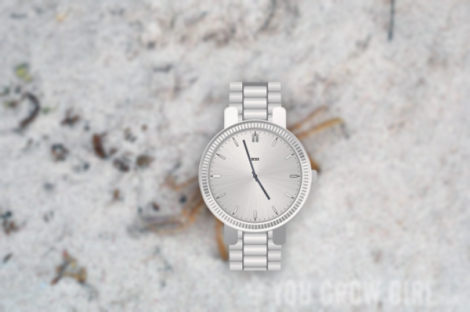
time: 4:57
